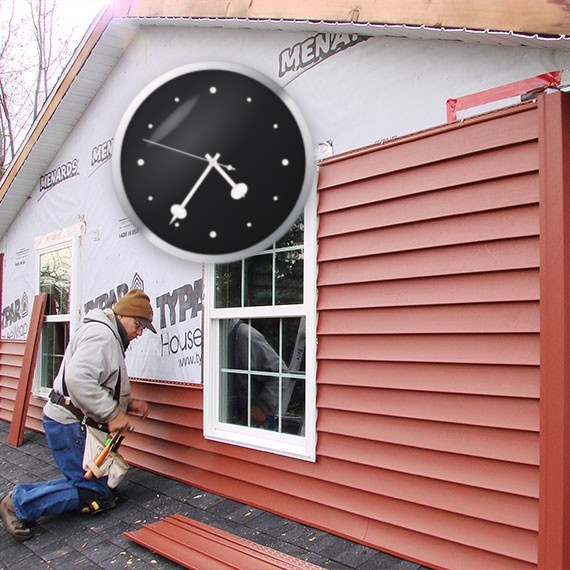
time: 4:35:48
